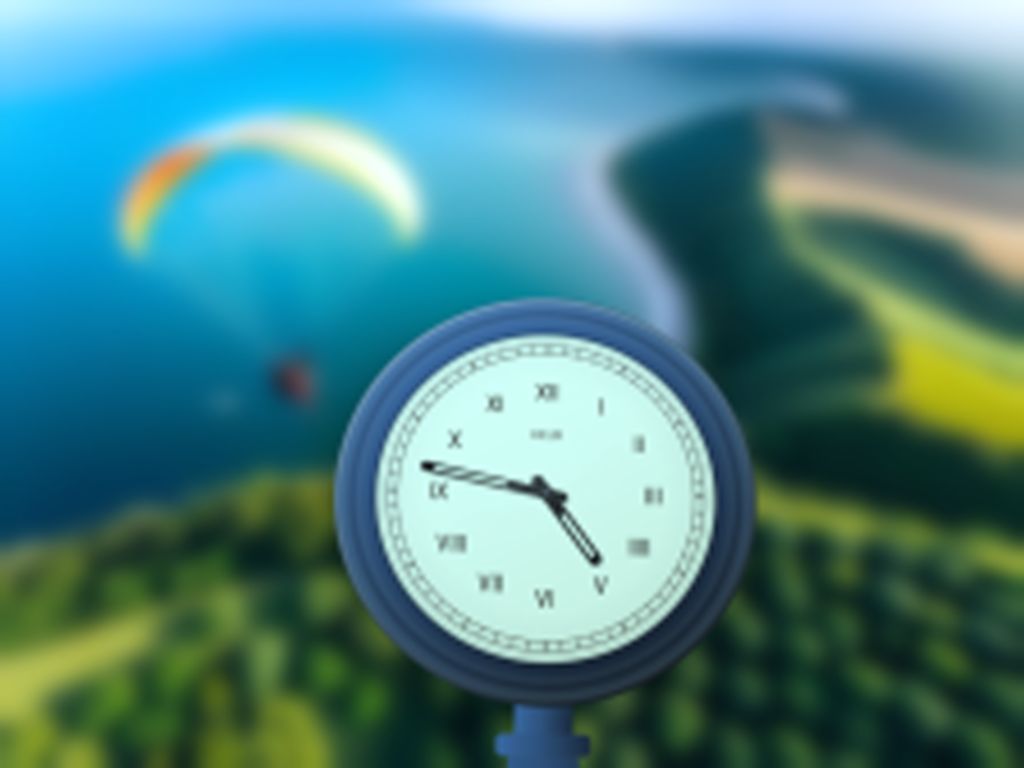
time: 4:47
